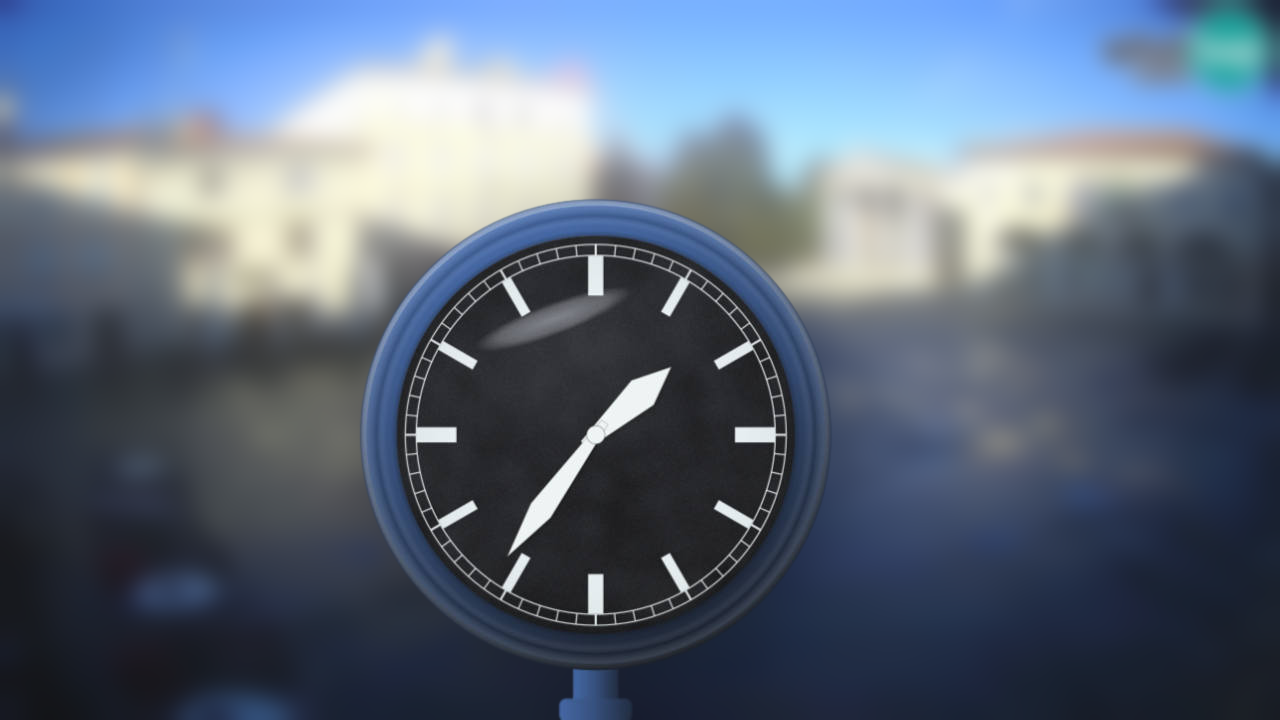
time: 1:36
